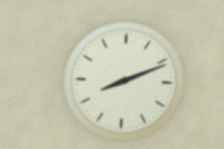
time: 8:11
